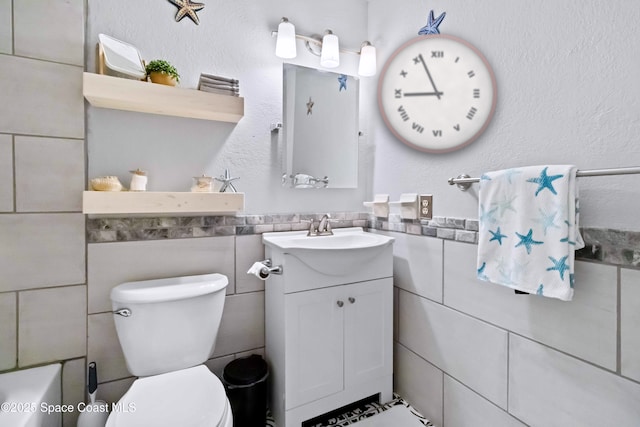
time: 8:56
